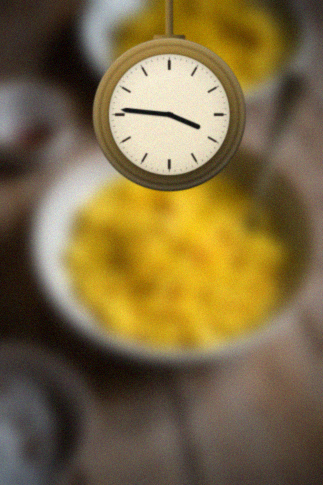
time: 3:46
